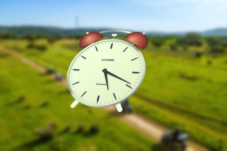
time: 5:19
